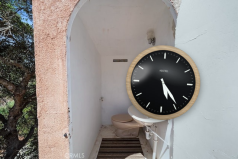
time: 5:24
